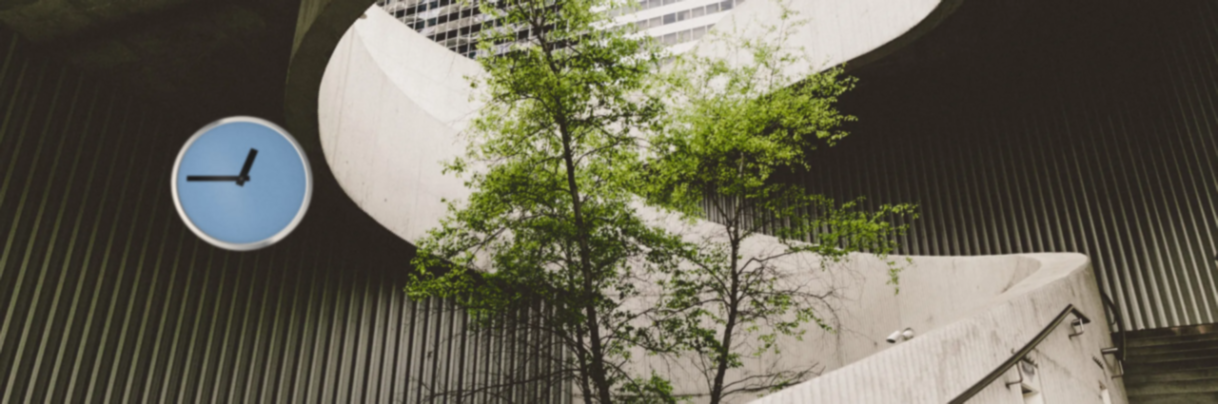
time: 12:45
